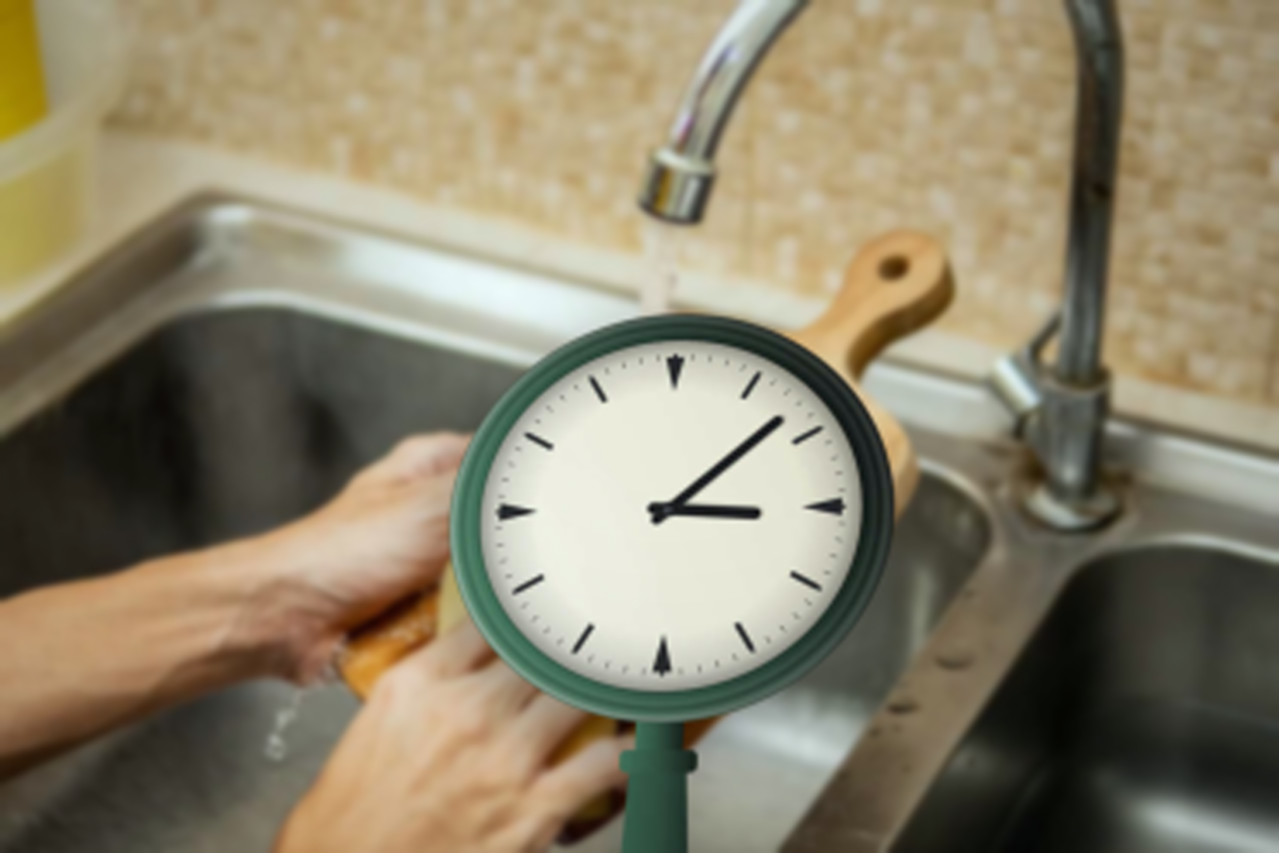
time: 3:08
